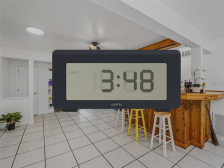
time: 3:48
